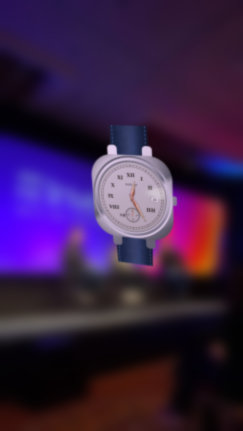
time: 12:25
